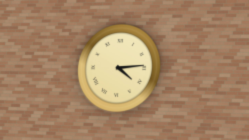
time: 4:14
